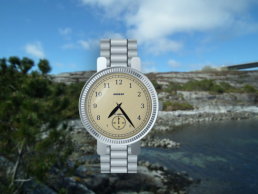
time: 7:24
